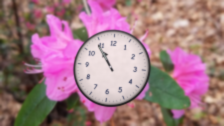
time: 10:54
